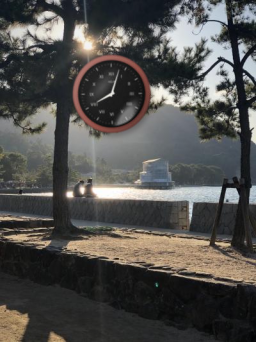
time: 8:03
